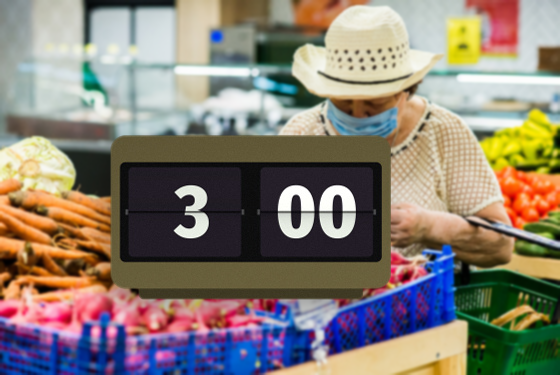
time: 3:00
